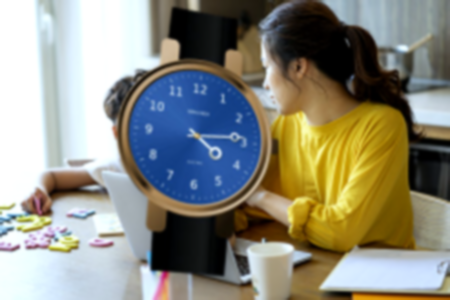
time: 4:14
